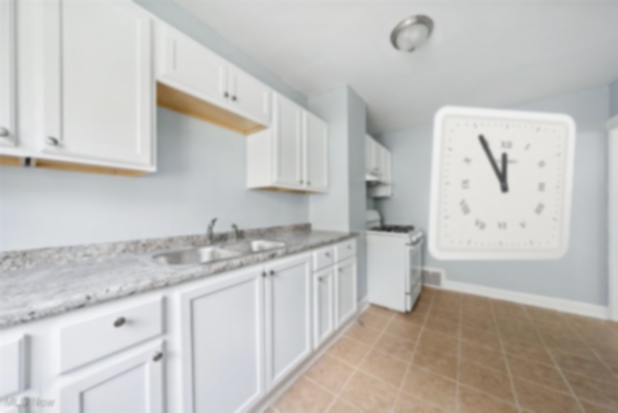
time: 11:55
